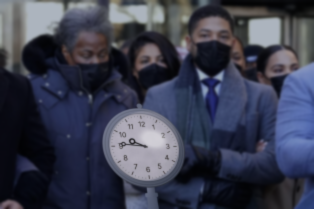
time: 9:46
